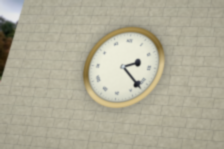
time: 2:22
